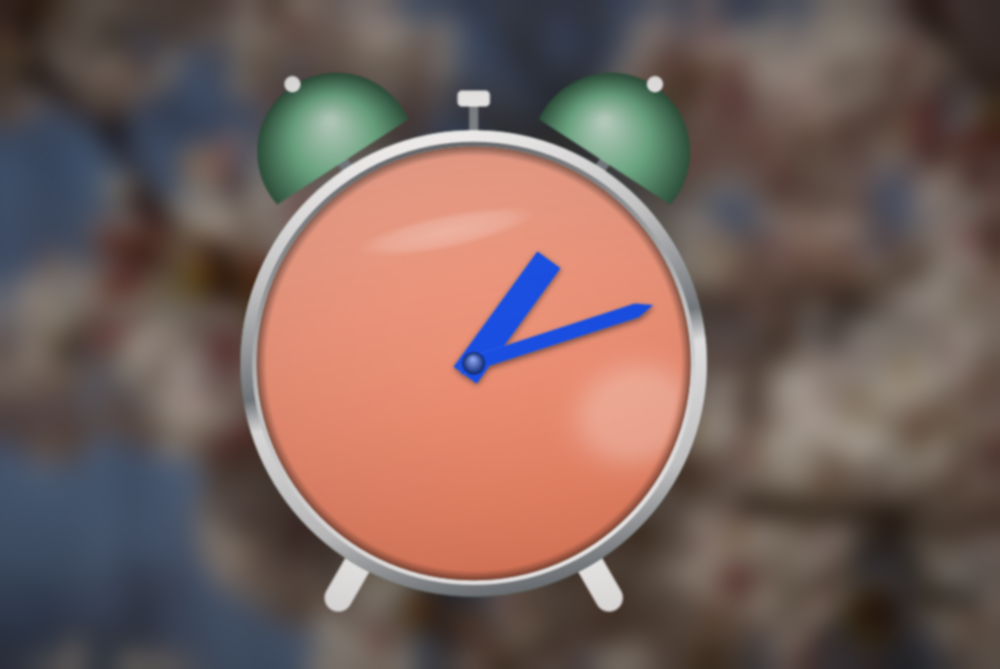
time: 1:12
